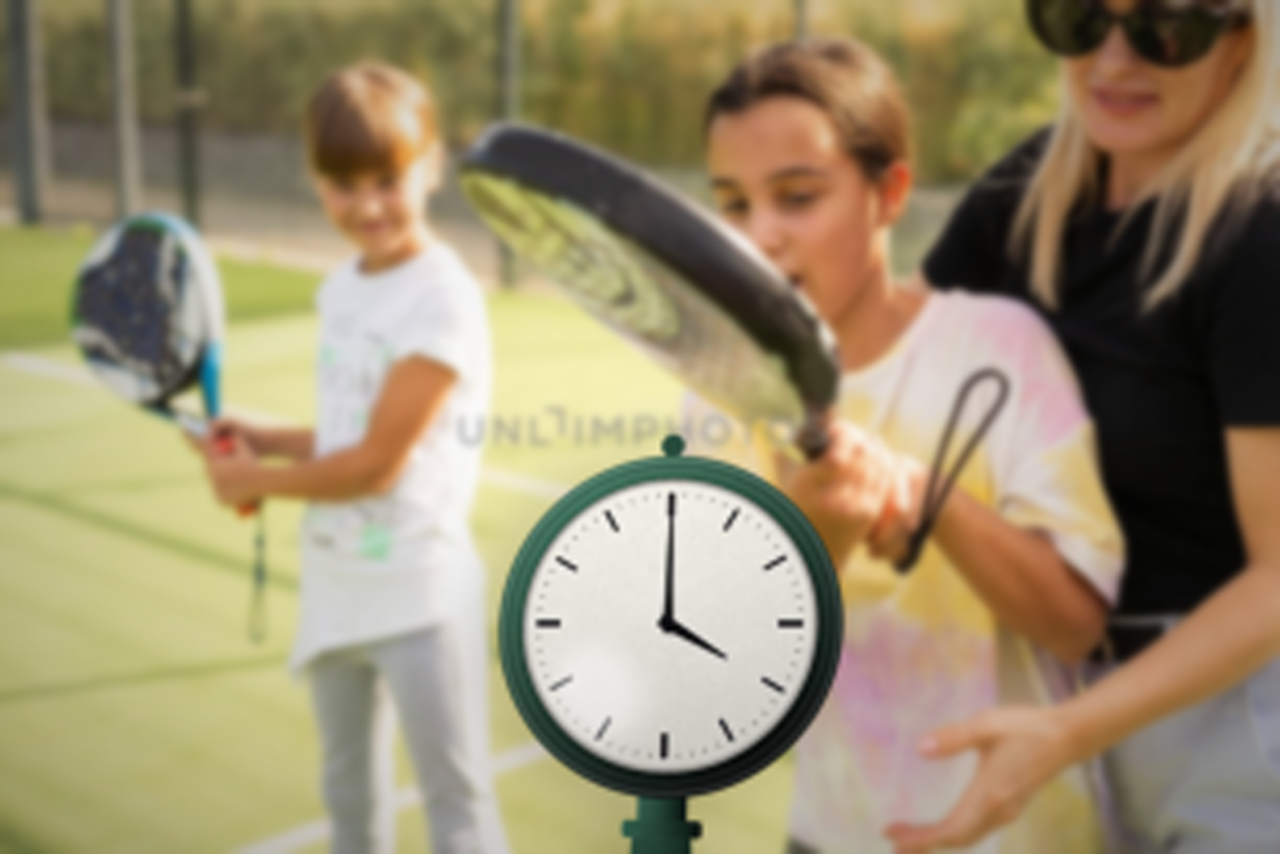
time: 4:00
